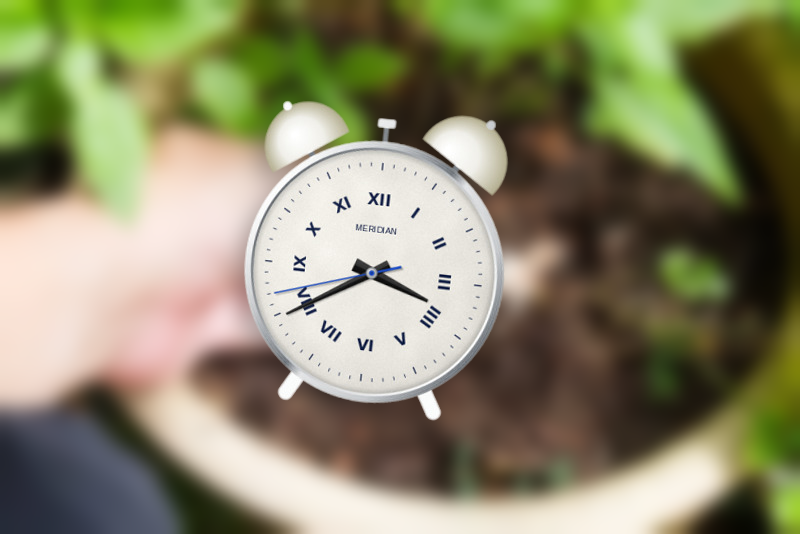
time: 3:39:42
